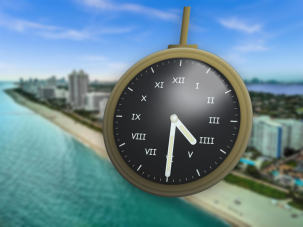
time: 4:30
